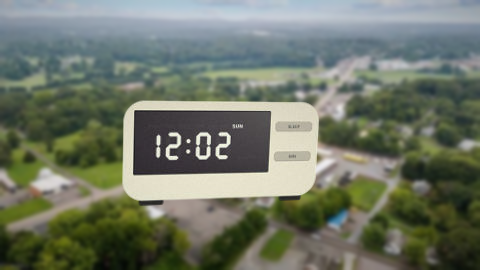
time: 12:02
